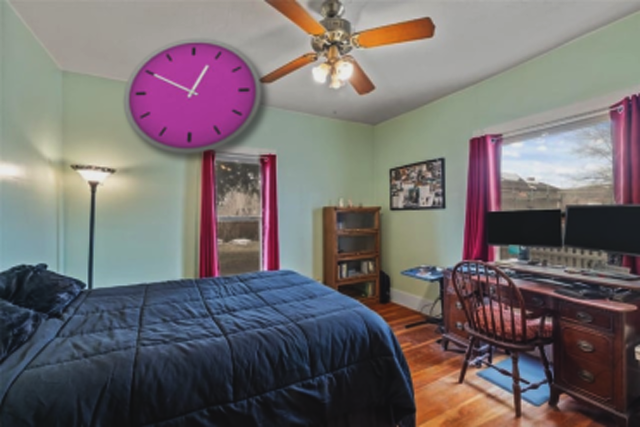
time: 12:50
